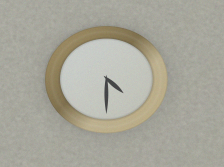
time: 4:30
